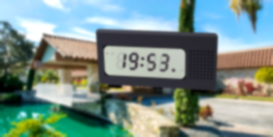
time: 19:53
